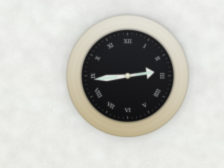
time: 2:44
